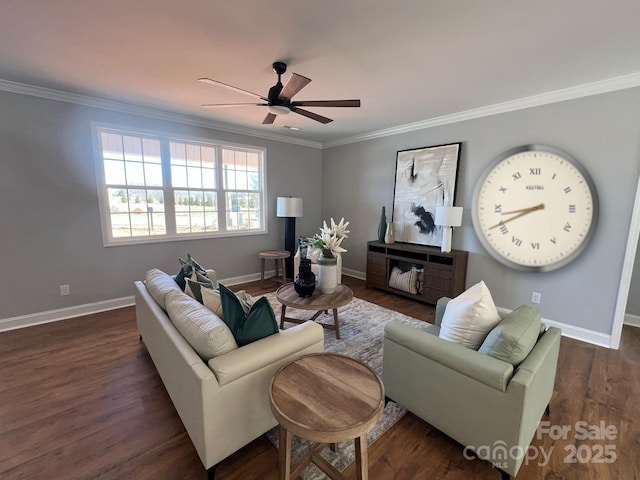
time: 8:41
